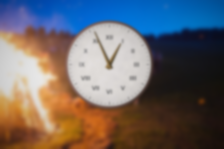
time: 12:56
